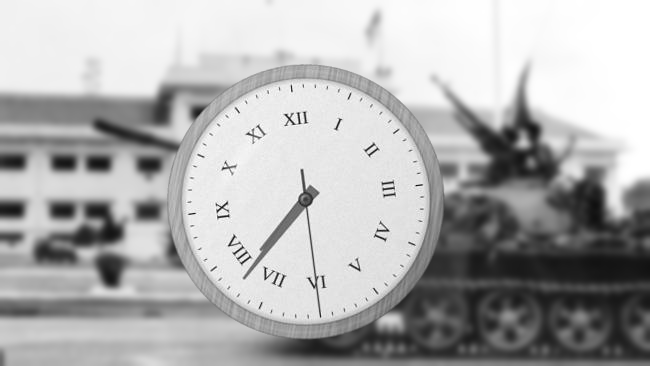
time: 7:37:30
